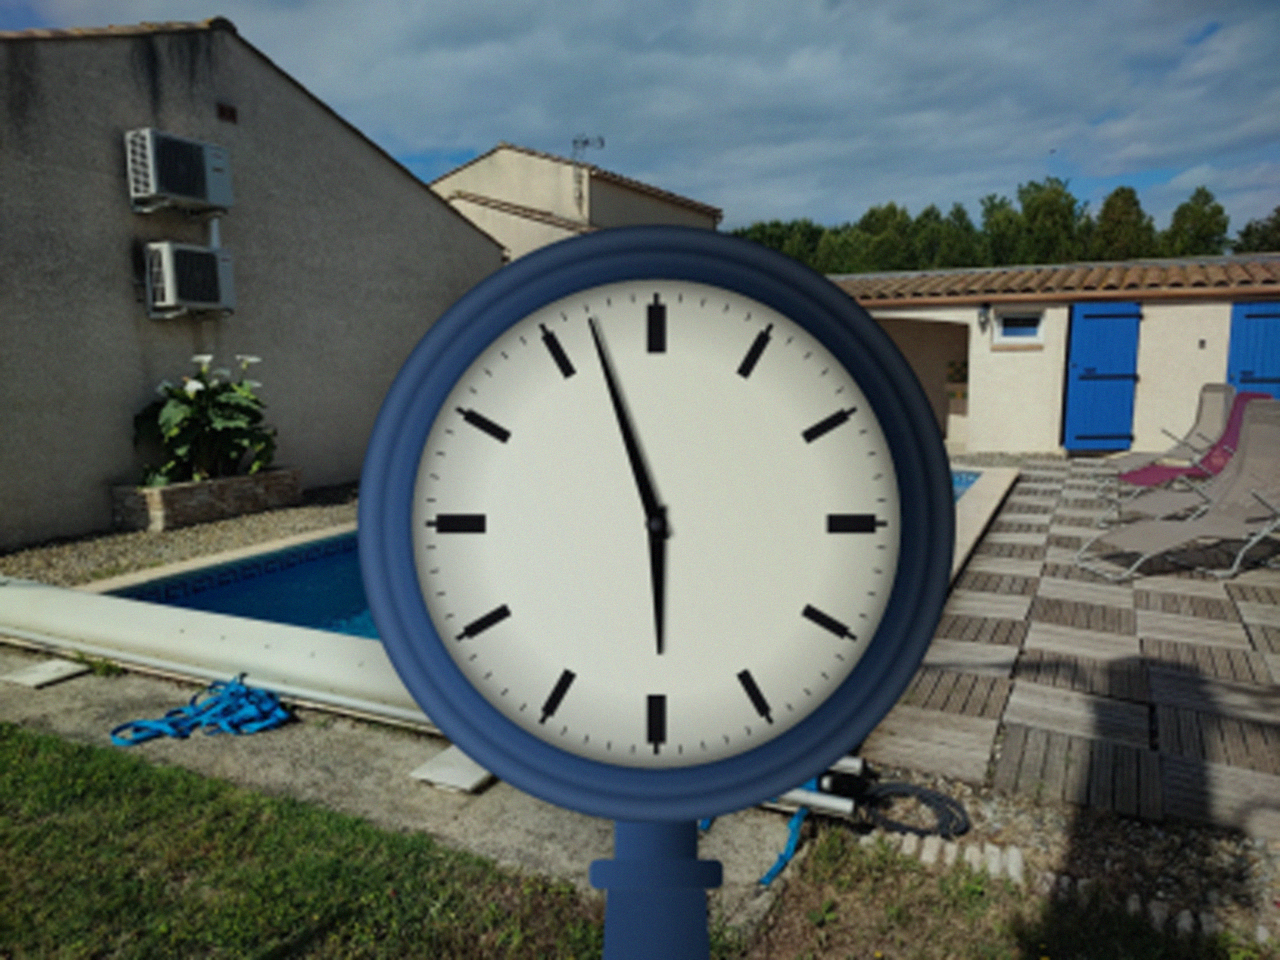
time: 5:57
